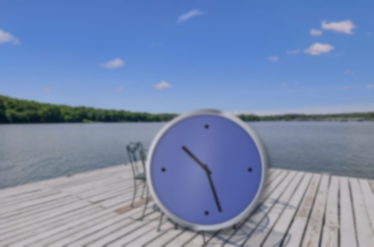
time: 10:27
